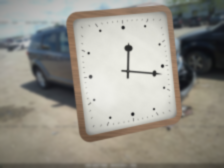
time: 12:17
